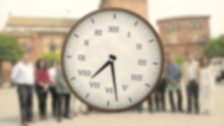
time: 7:28
